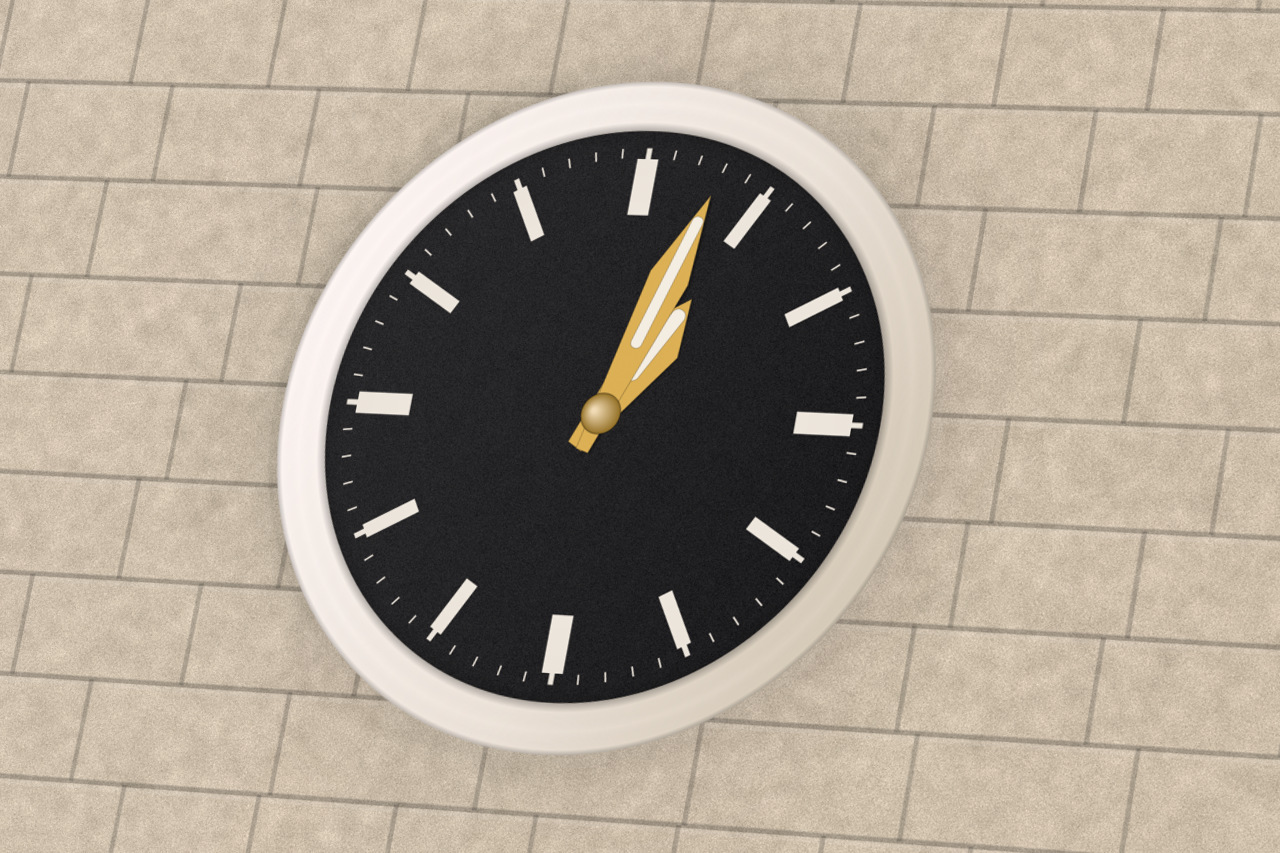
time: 1:03
